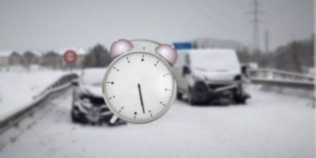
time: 5:27
